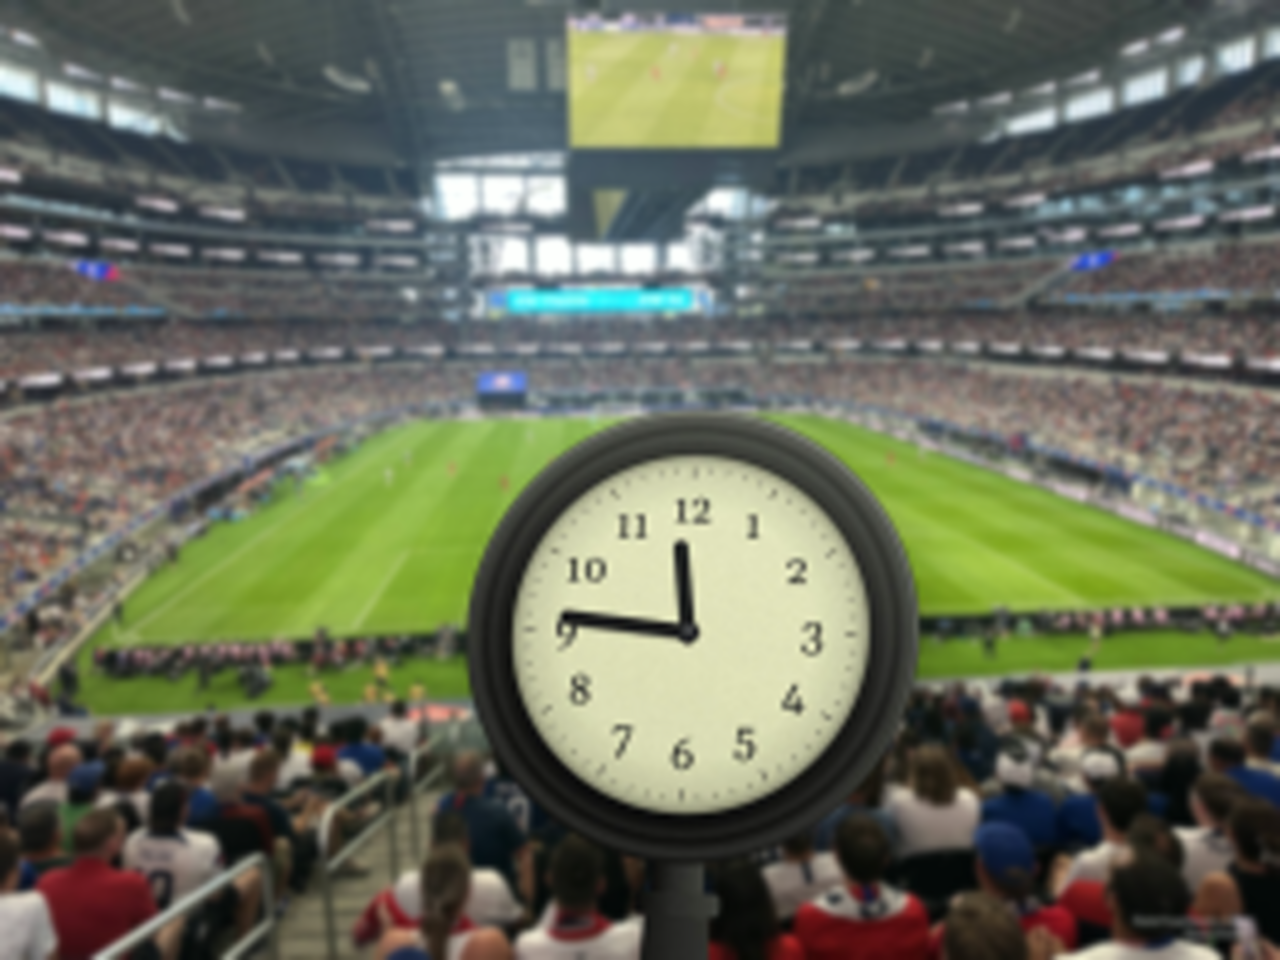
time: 11:46
